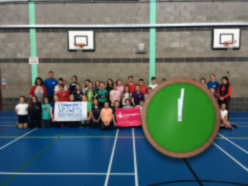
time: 12:01
